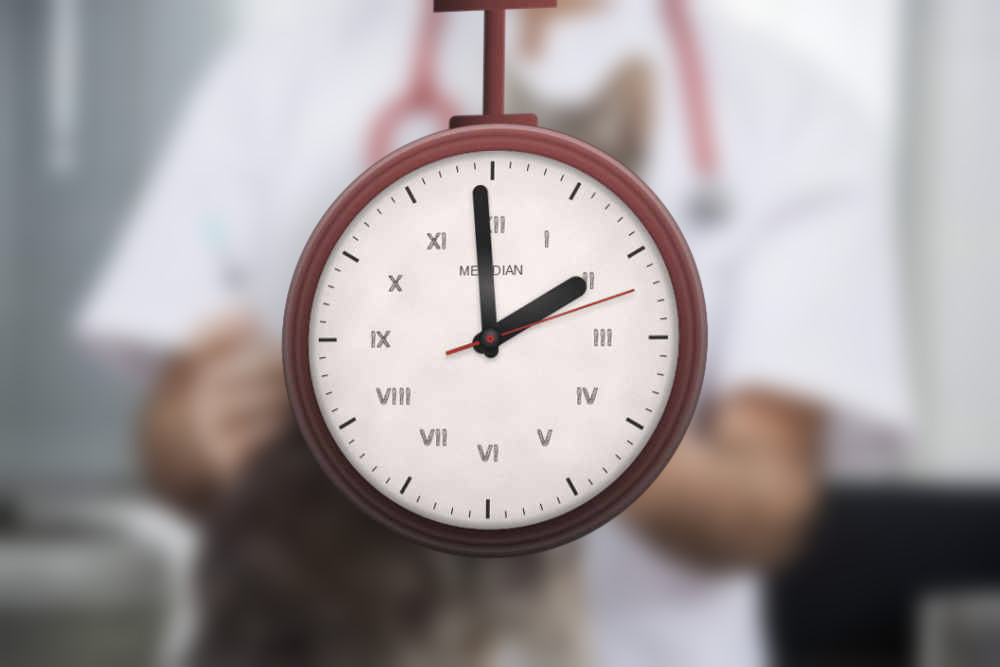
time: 1:59:12
